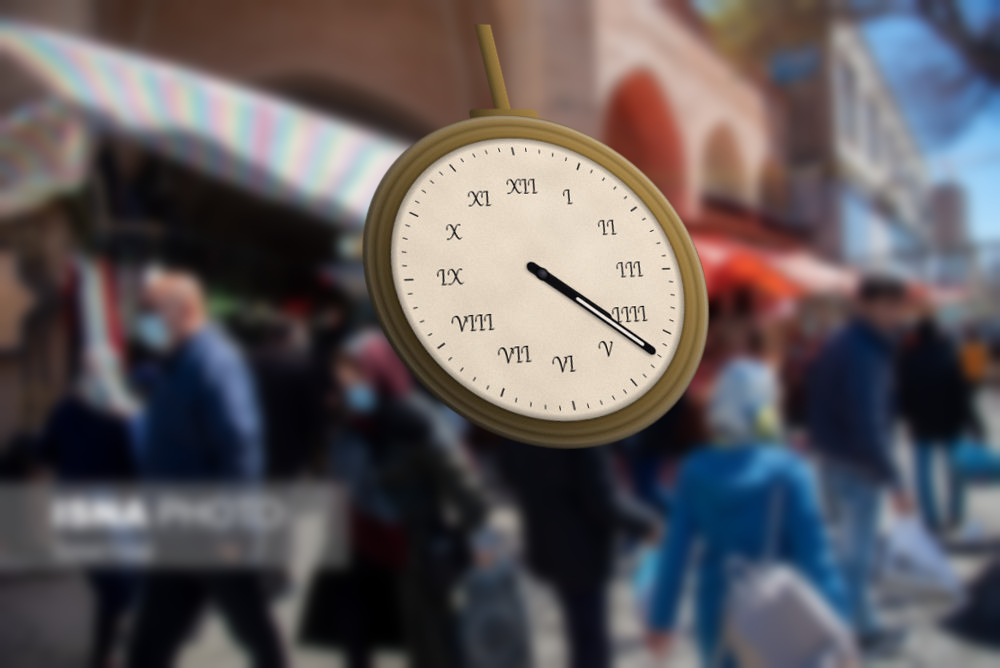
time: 4:22
